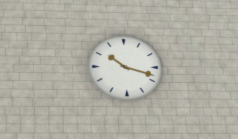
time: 10:18
